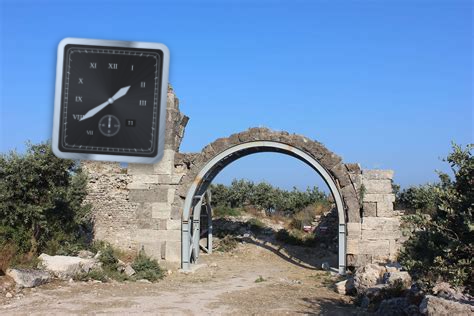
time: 1:39
